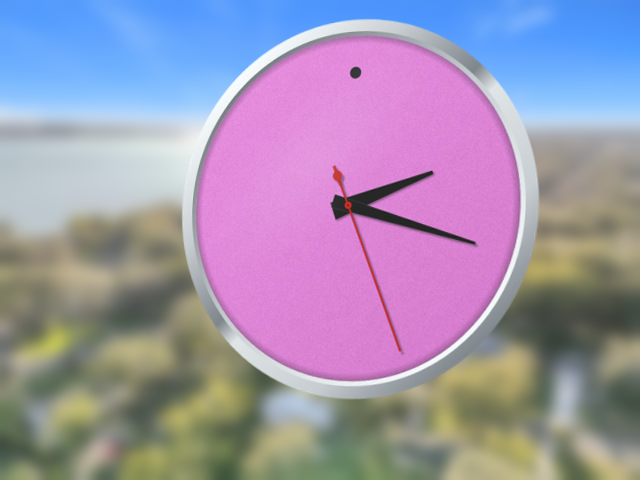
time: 2:17:26
